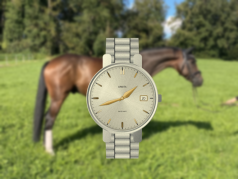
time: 1:42
